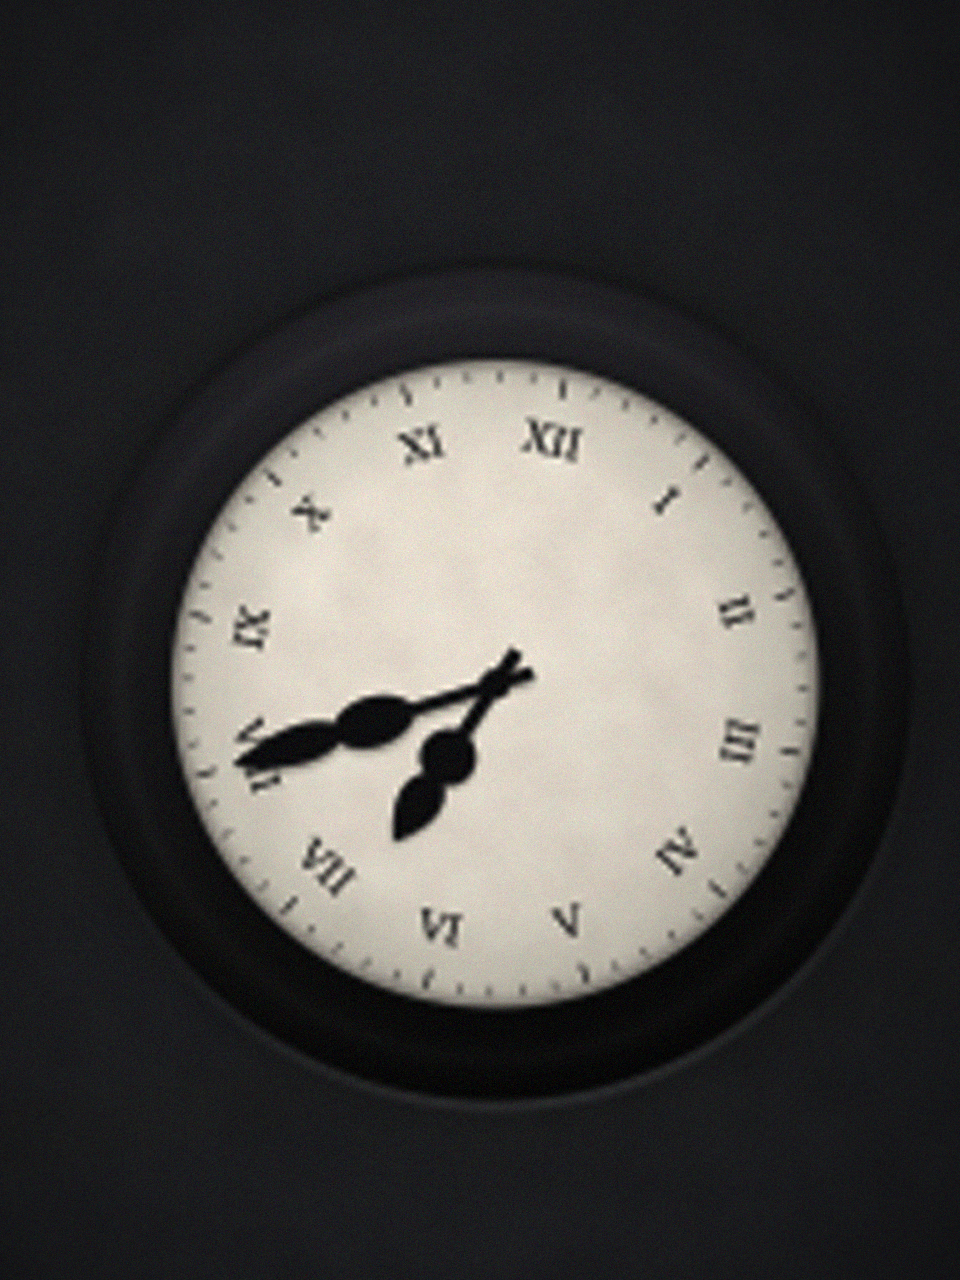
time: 6:40
